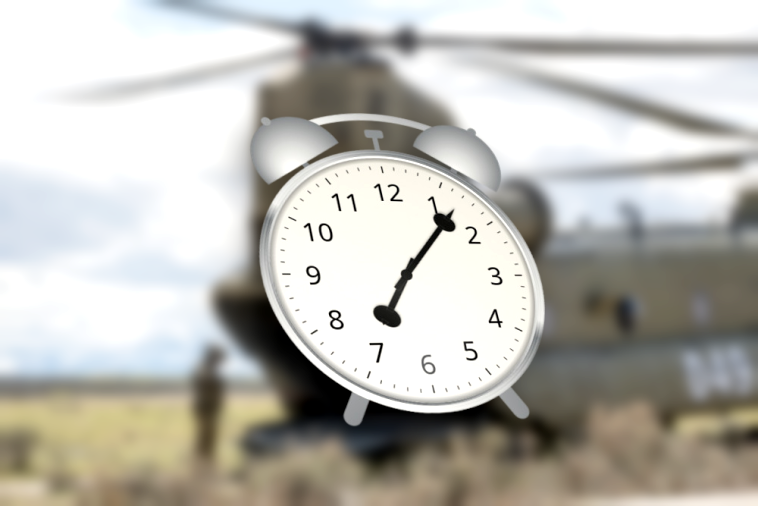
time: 7:07
